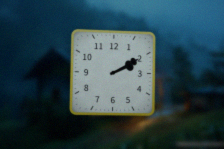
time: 2:10
